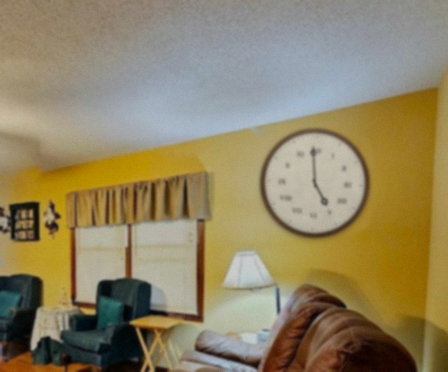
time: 4:59
